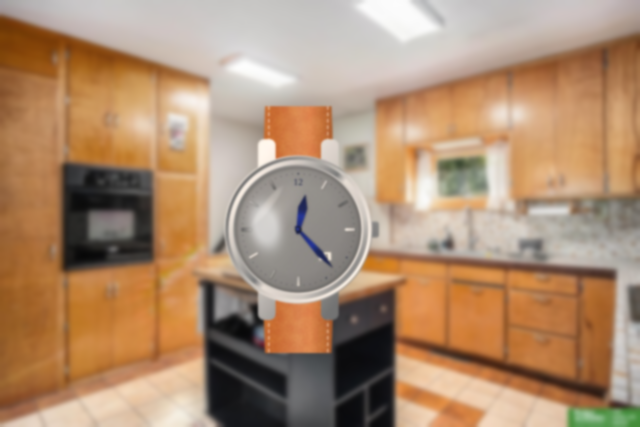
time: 12:23
